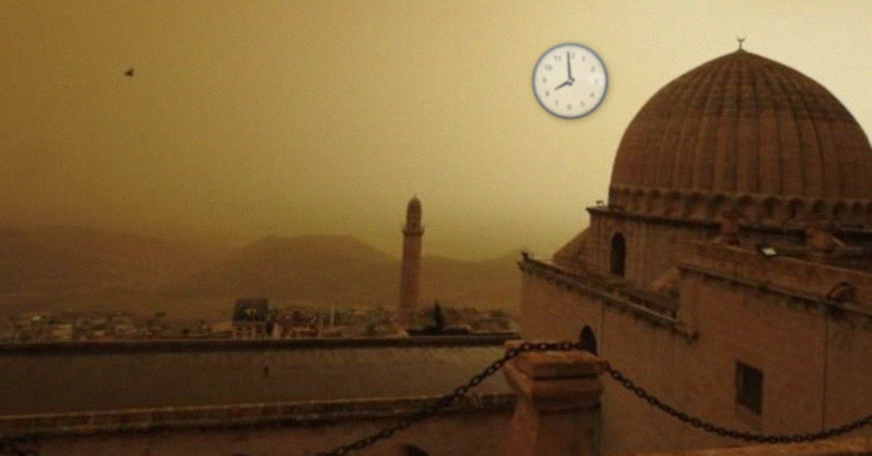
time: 7:59
